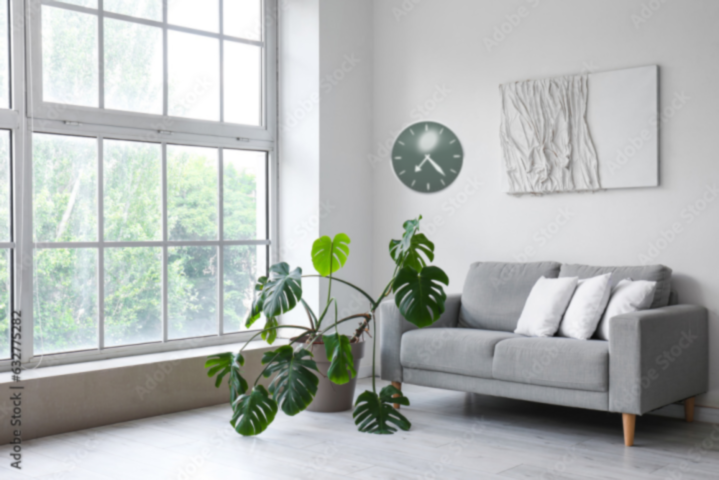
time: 7:23
